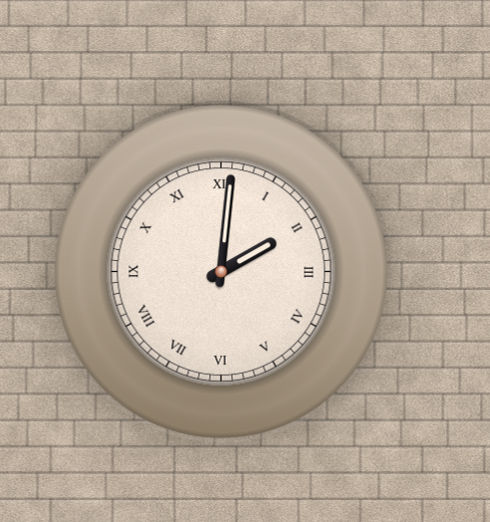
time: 2:01
